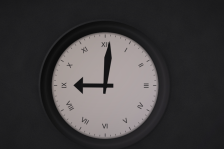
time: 9:01
